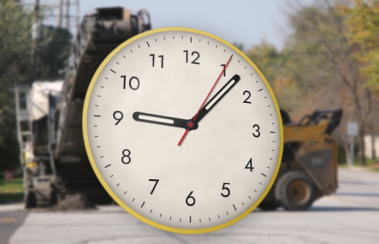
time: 9:07:05
